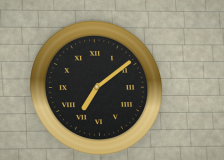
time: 7:09
